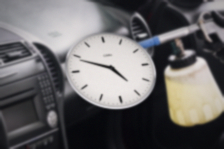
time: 4:49
